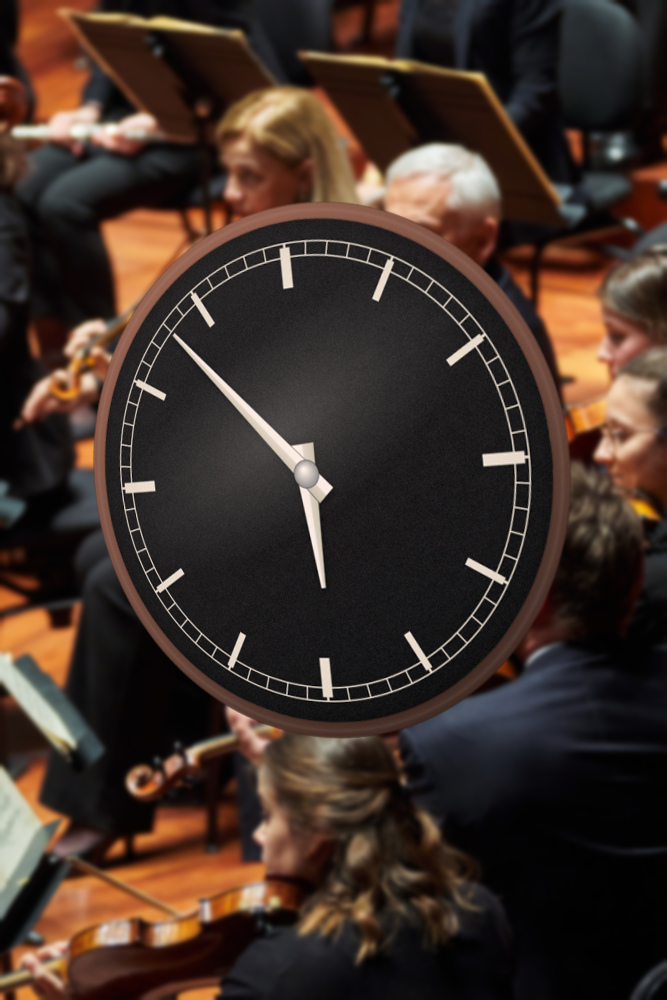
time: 5:53
